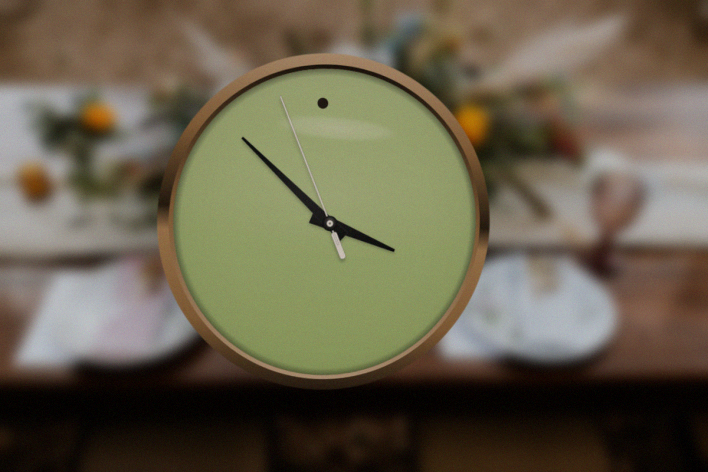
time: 3:52:57
